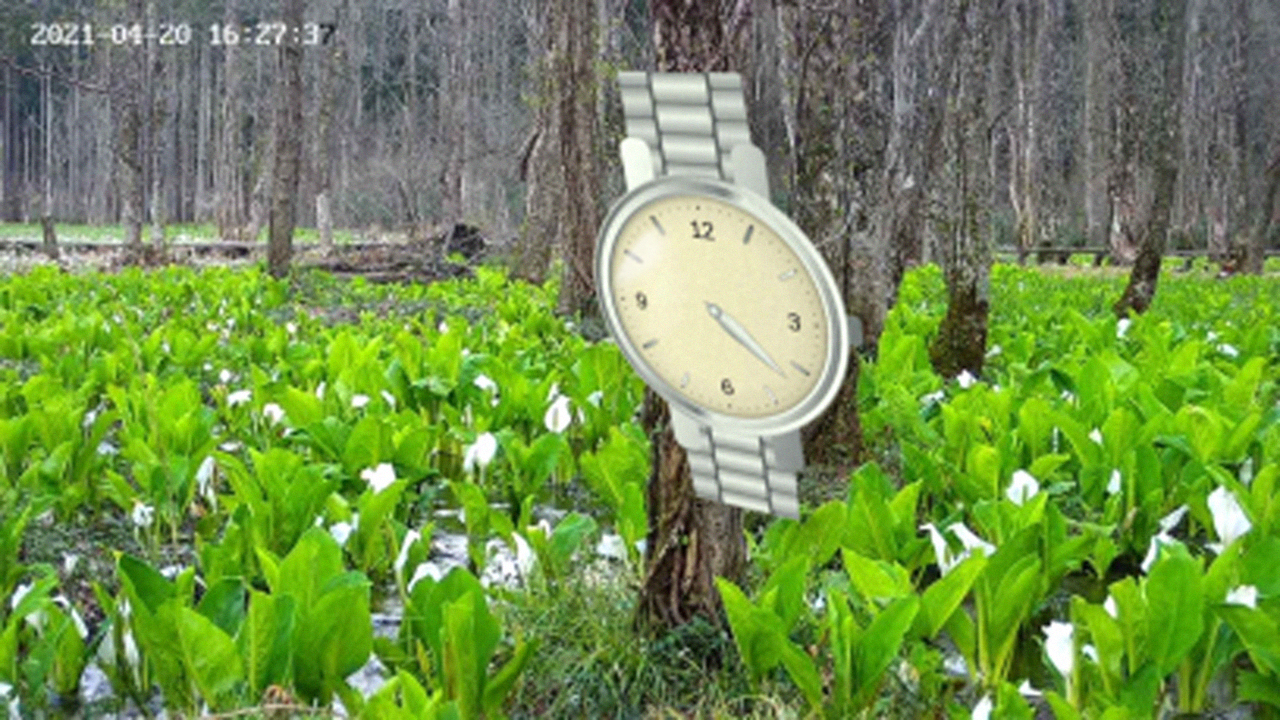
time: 4:22
